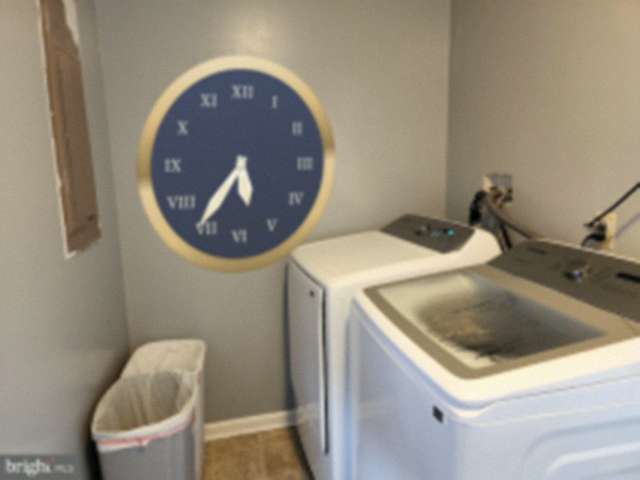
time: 5:36
